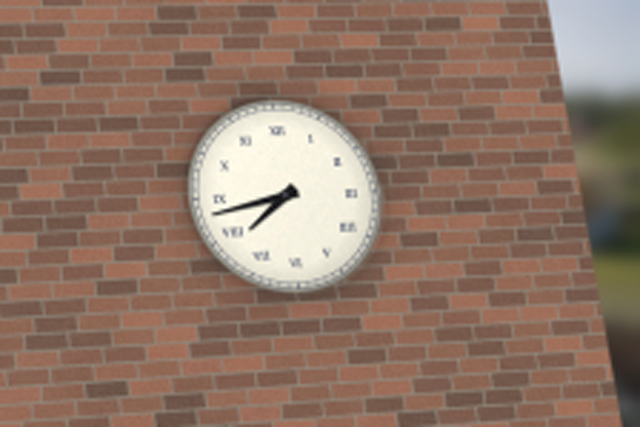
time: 7:43
